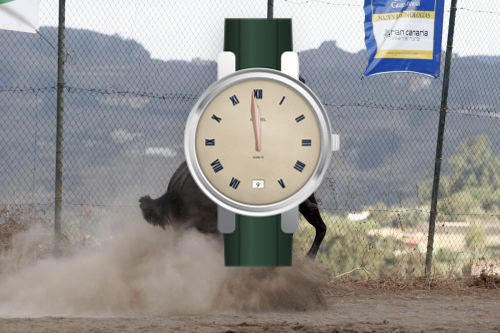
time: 11:59
